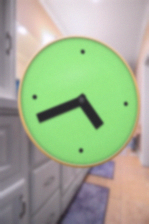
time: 4:41
